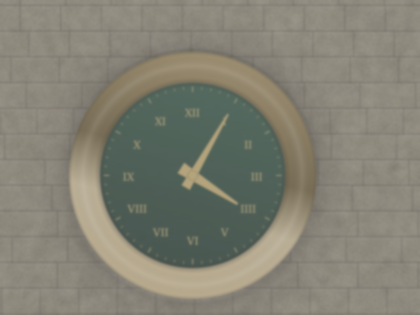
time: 4:05
